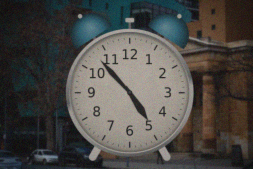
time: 4:53
